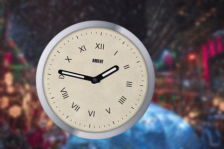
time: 1:46
